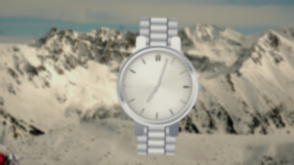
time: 7:03
